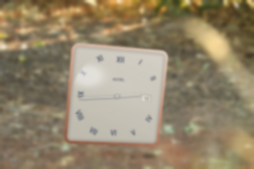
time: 2:44
